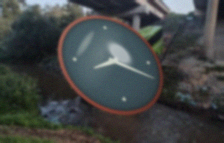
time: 8:19
